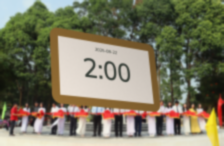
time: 2:00
